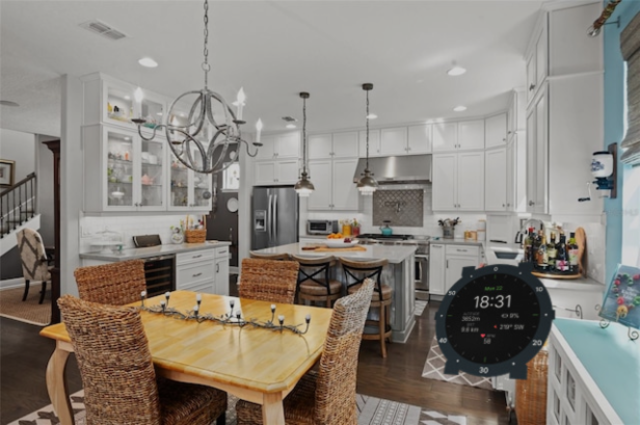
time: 18:31
